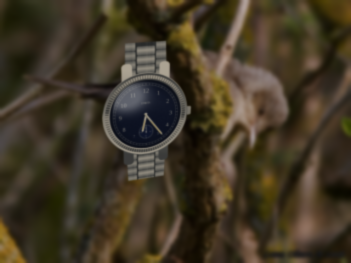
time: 6:24
